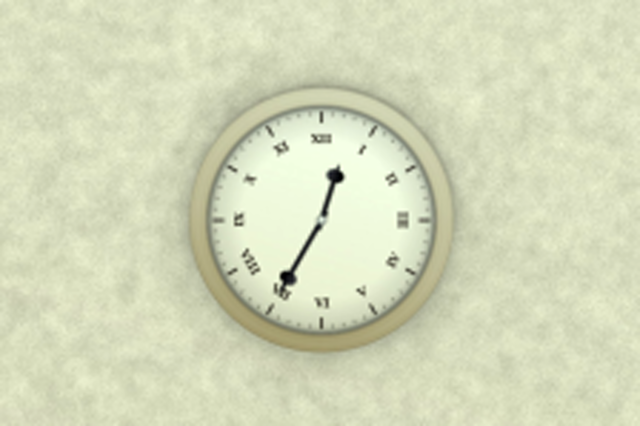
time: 12:35
